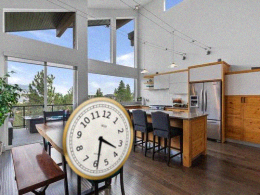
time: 3:29
